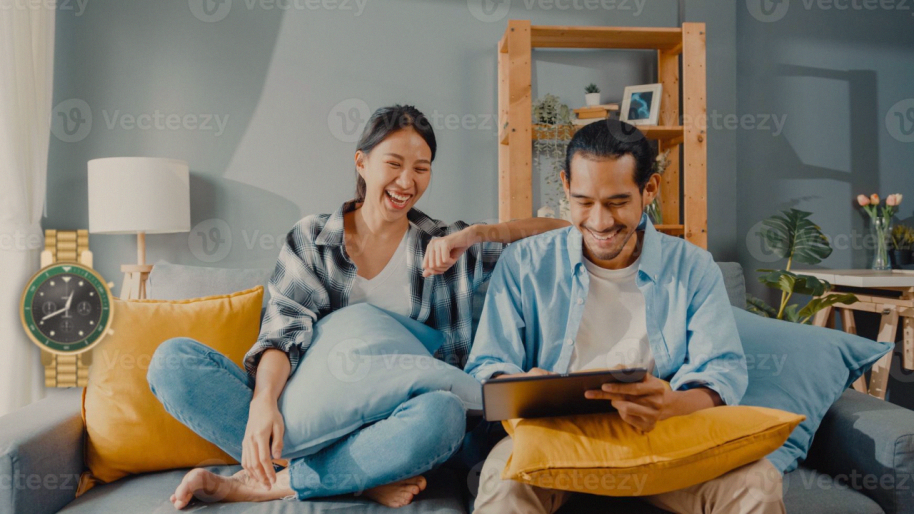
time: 12:41
